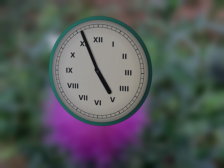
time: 4:56
